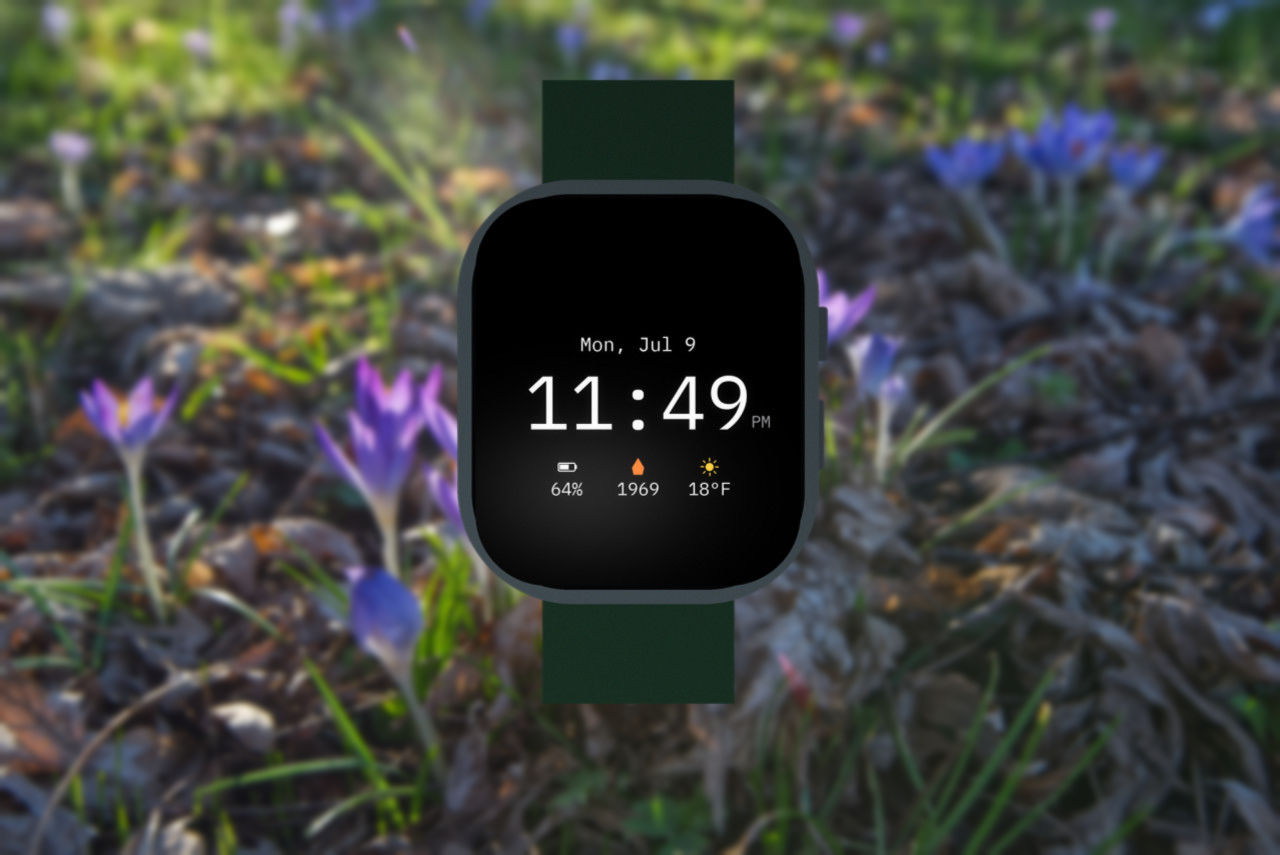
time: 11:49
